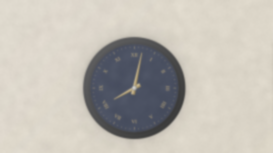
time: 8:02
